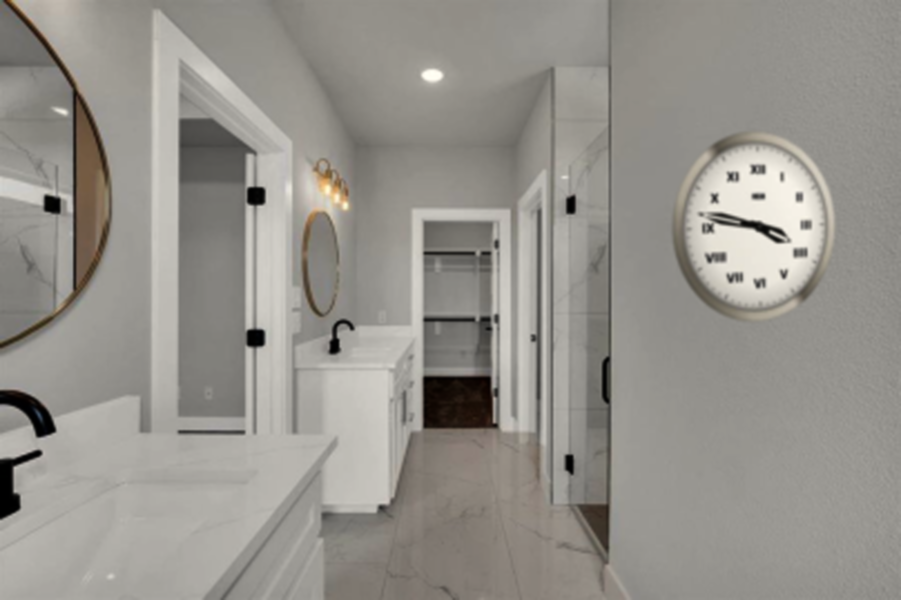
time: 3:47
